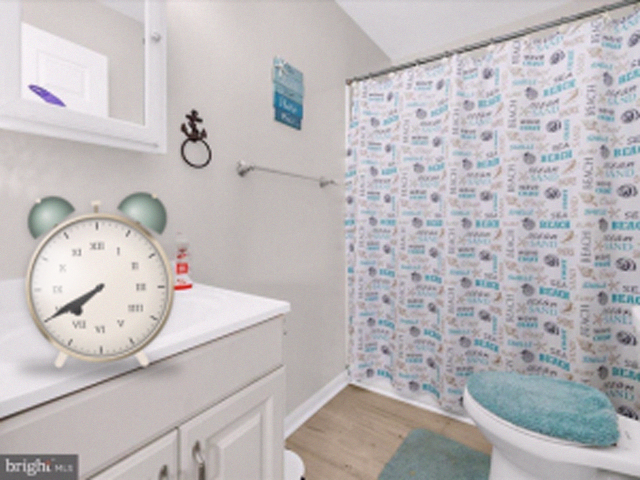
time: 7:40
